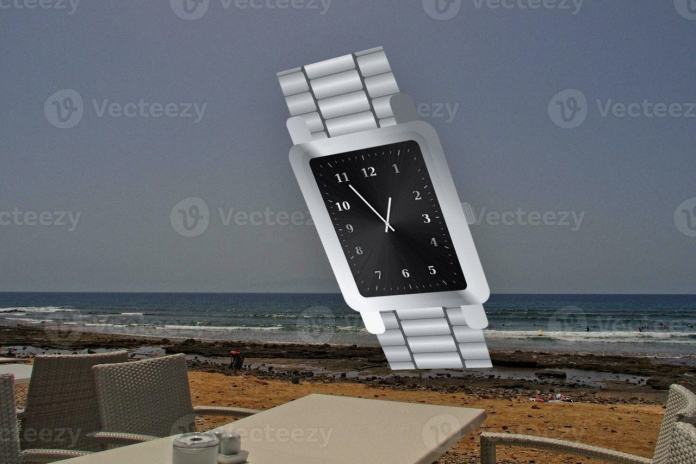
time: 12:55
